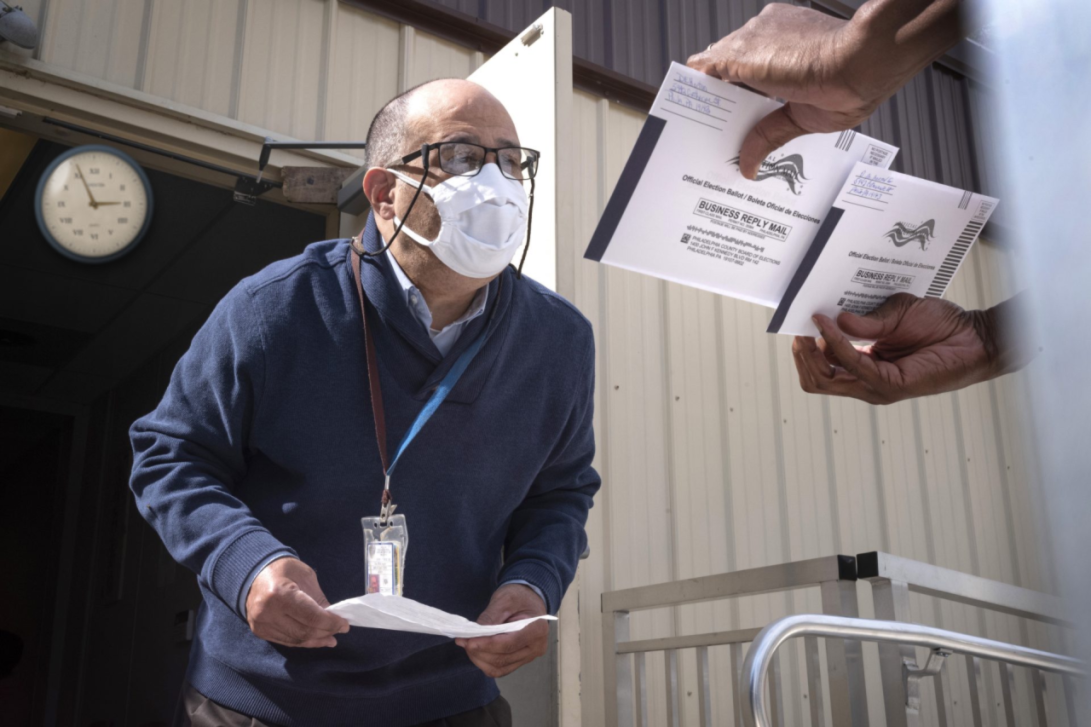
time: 2:56
